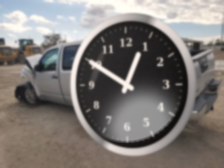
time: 12:50
